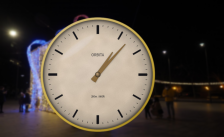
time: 1:07
